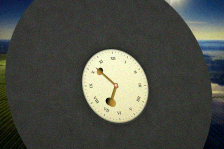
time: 6:52
